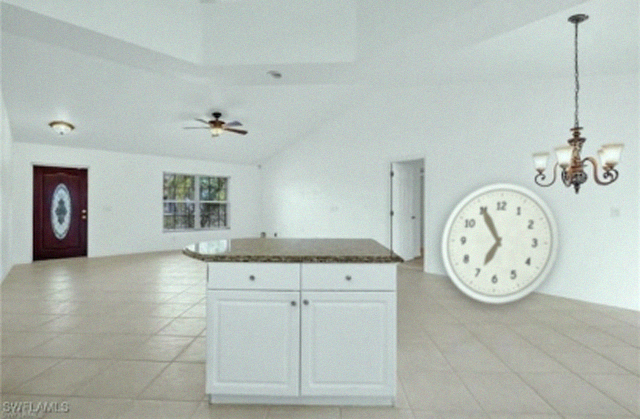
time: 6:55
